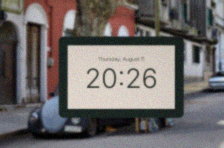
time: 20:26
